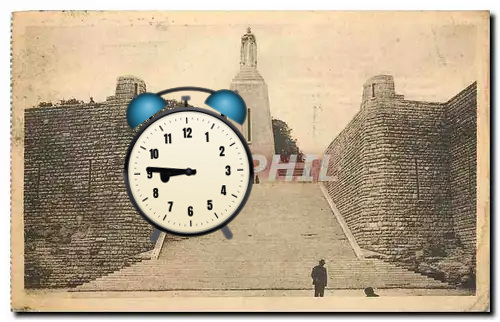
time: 8:46
